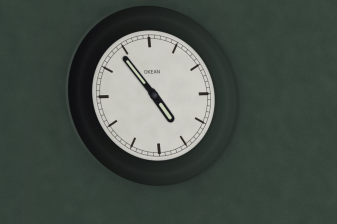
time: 4:54
